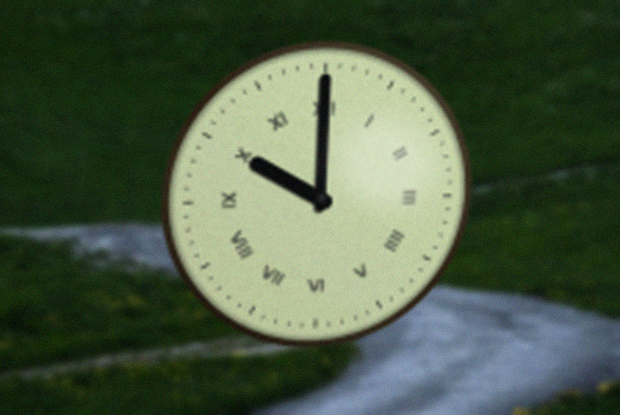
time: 10:00
